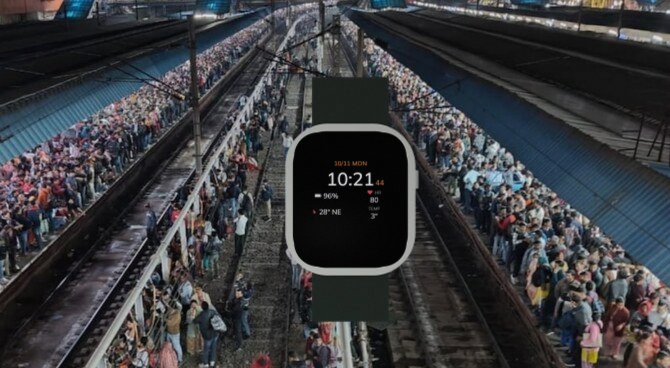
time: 10:21
